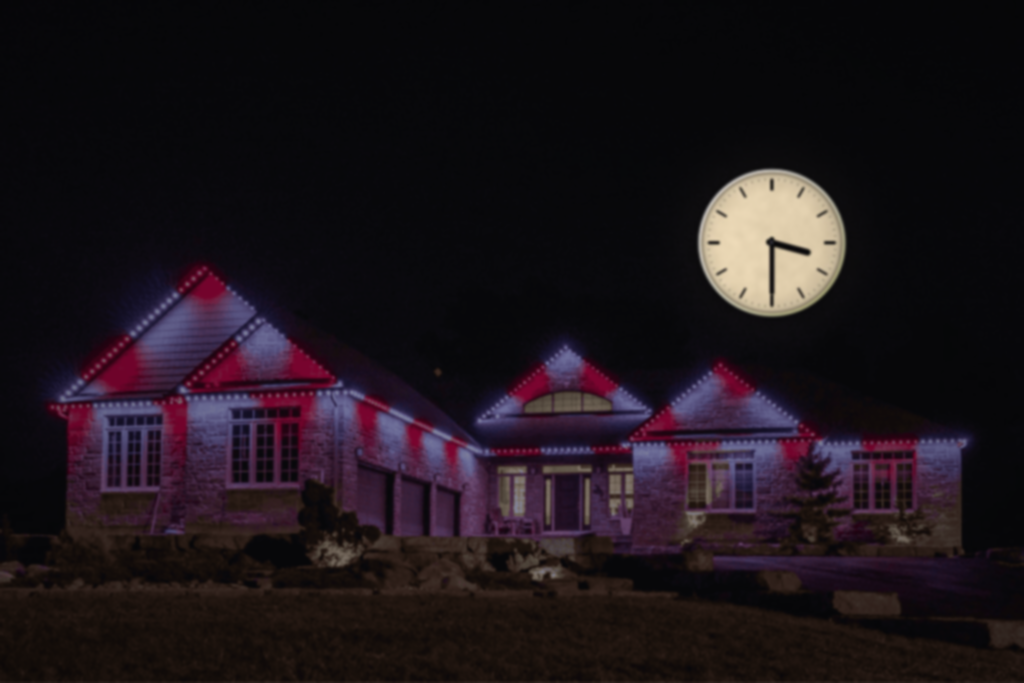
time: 3:30
